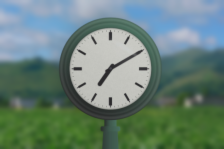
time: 7:10
